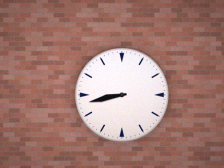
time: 8:43
